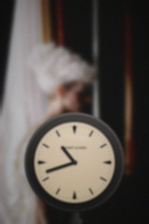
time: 10:42
